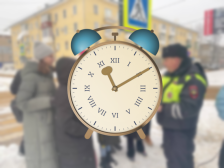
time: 11:10
